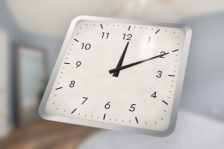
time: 12:10
